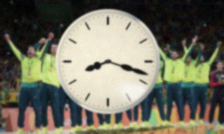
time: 8:18
